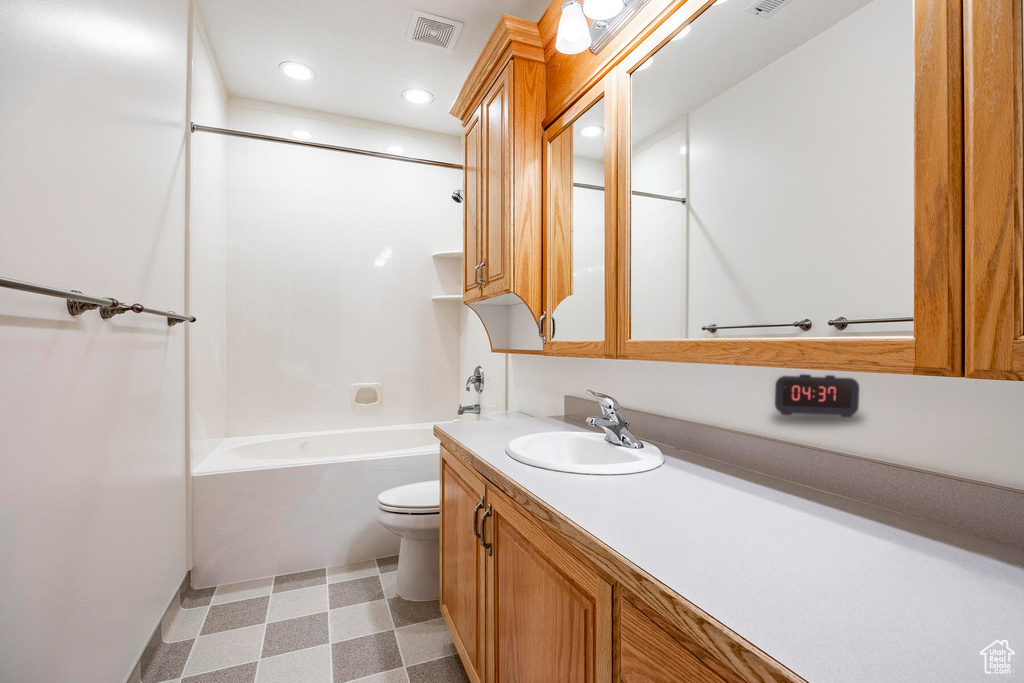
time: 4:37
